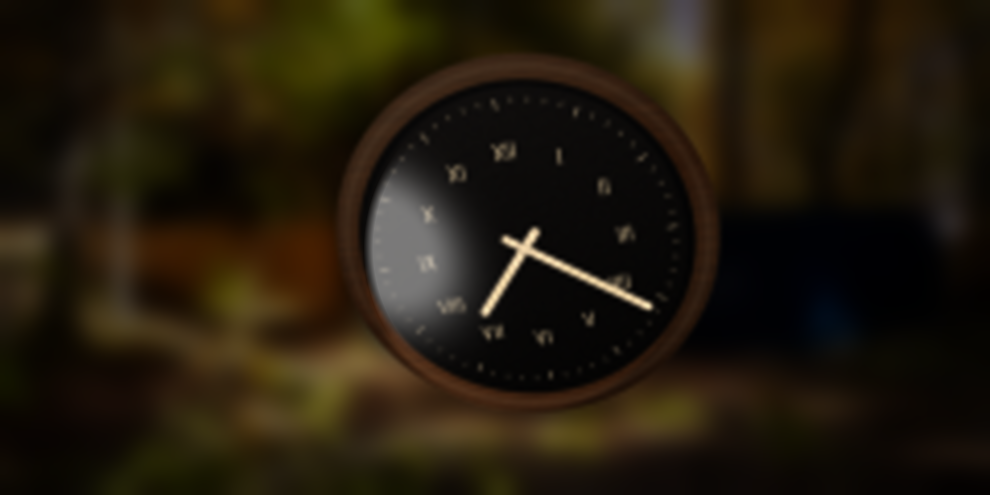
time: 7:21
